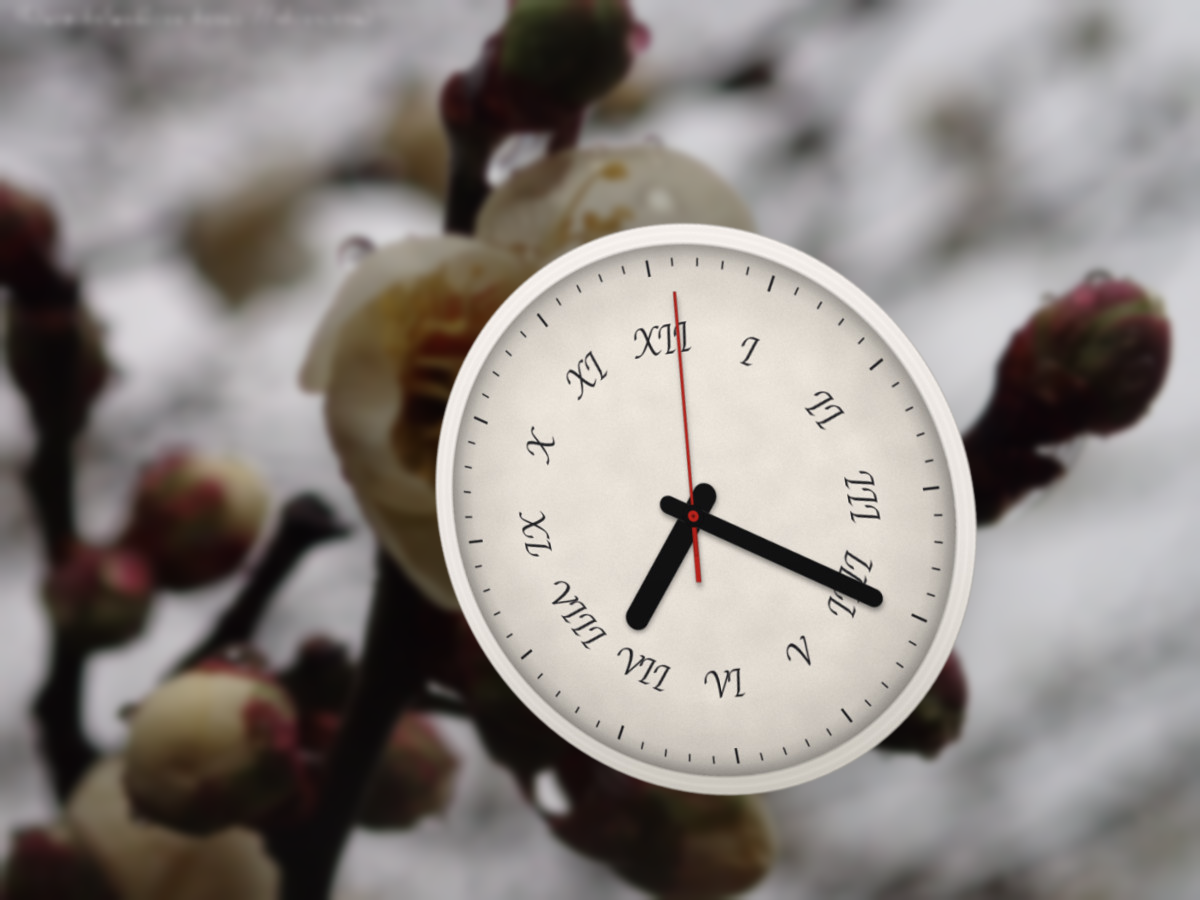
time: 7:20:01
